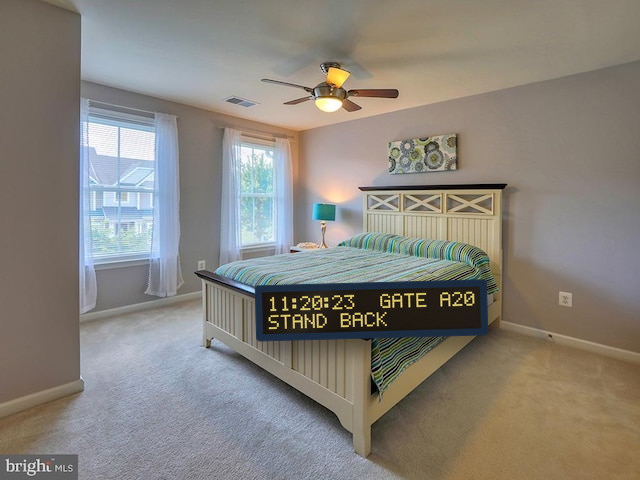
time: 11:20:23
